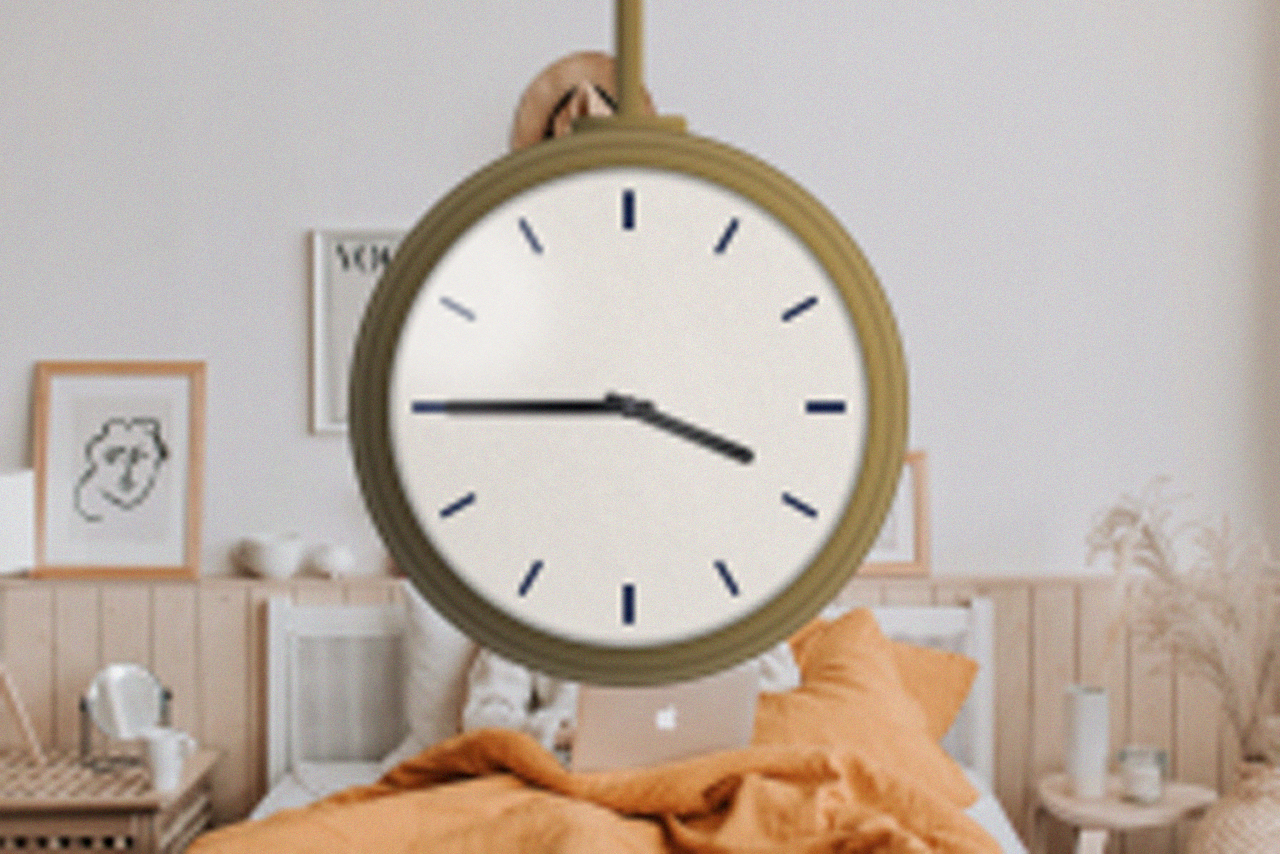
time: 3:45
